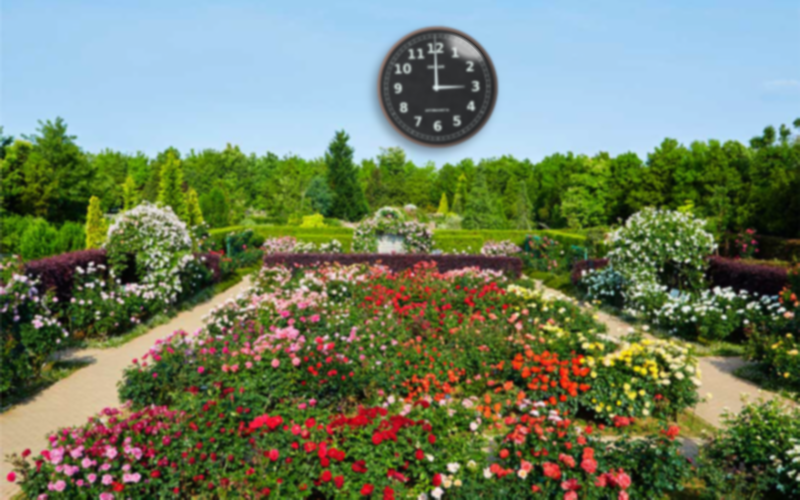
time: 3:00
